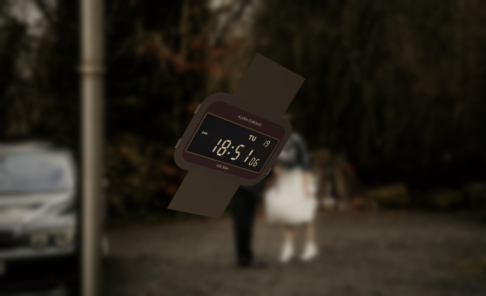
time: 18:51
